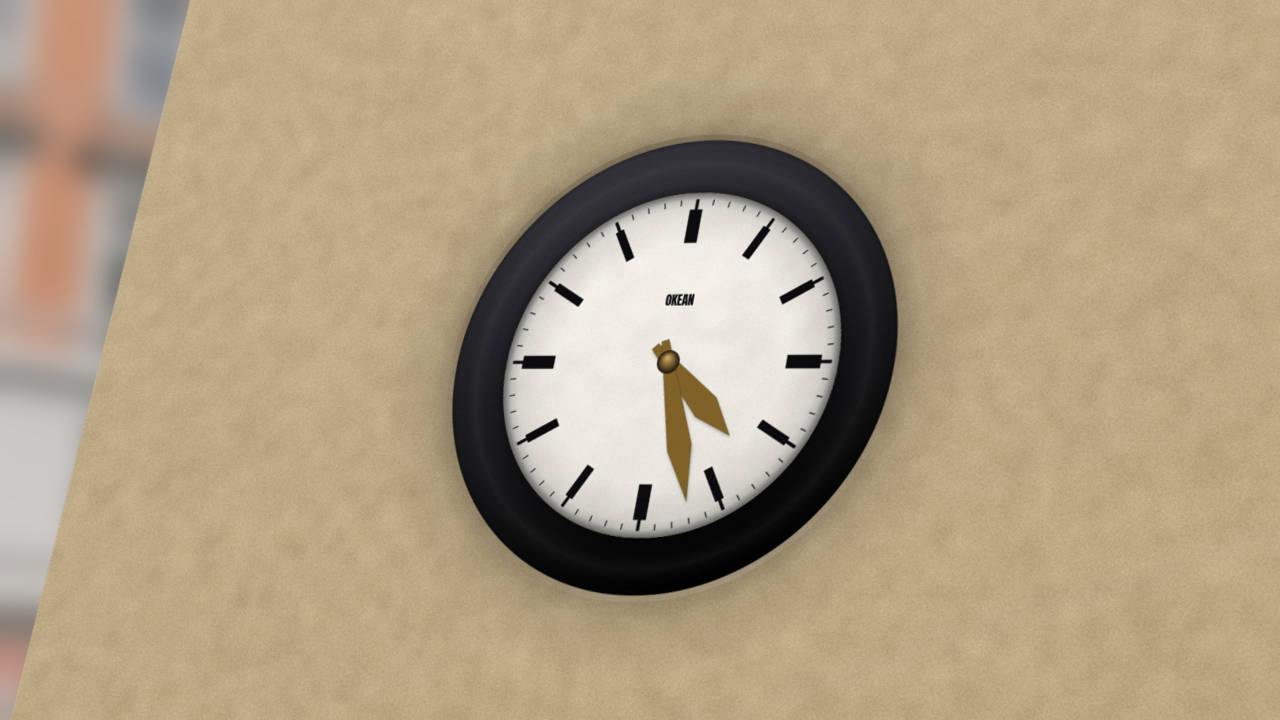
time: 4:27
